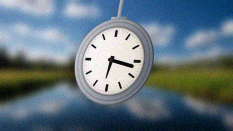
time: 6:17
